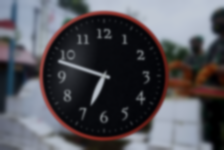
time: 6:48
